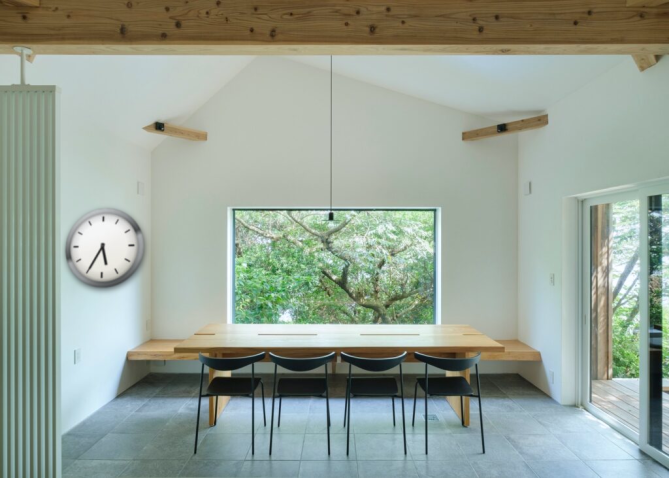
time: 5:35
